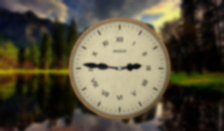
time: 2:46
